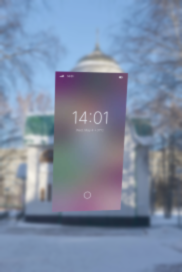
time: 14:01
